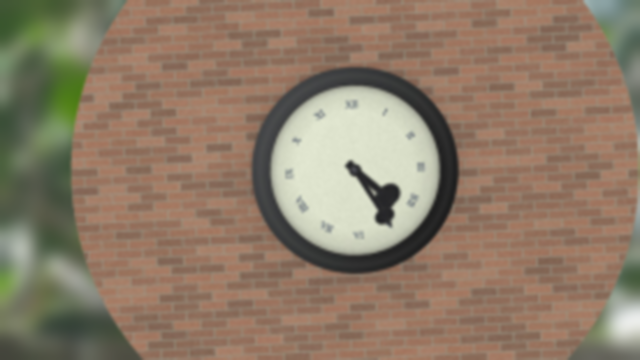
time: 4:25
